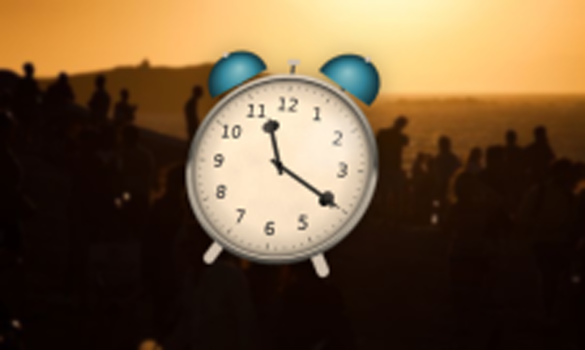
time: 11:20
